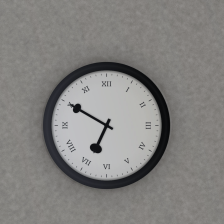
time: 6:50
